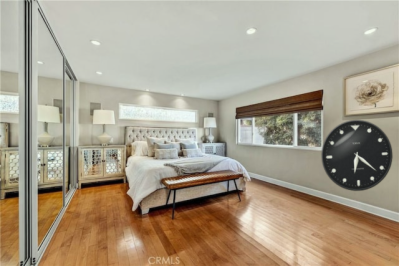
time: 6:22
